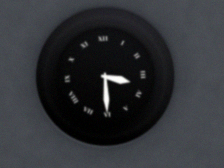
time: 3:30
